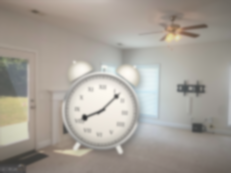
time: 8:07
